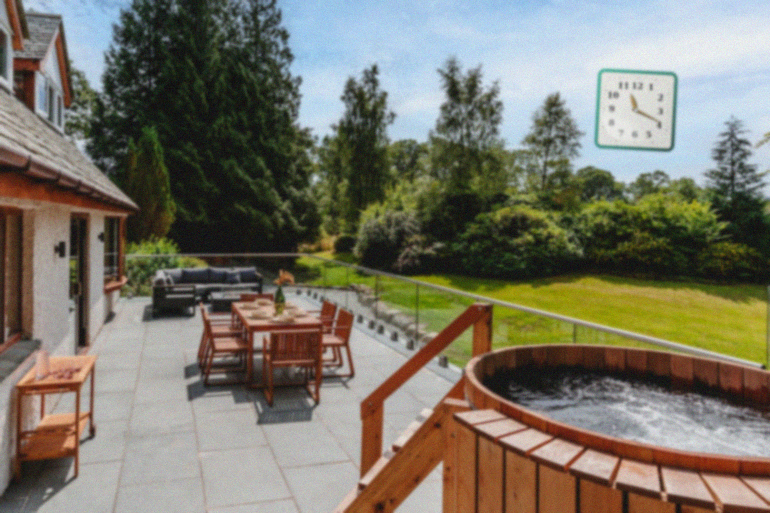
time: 11:19
